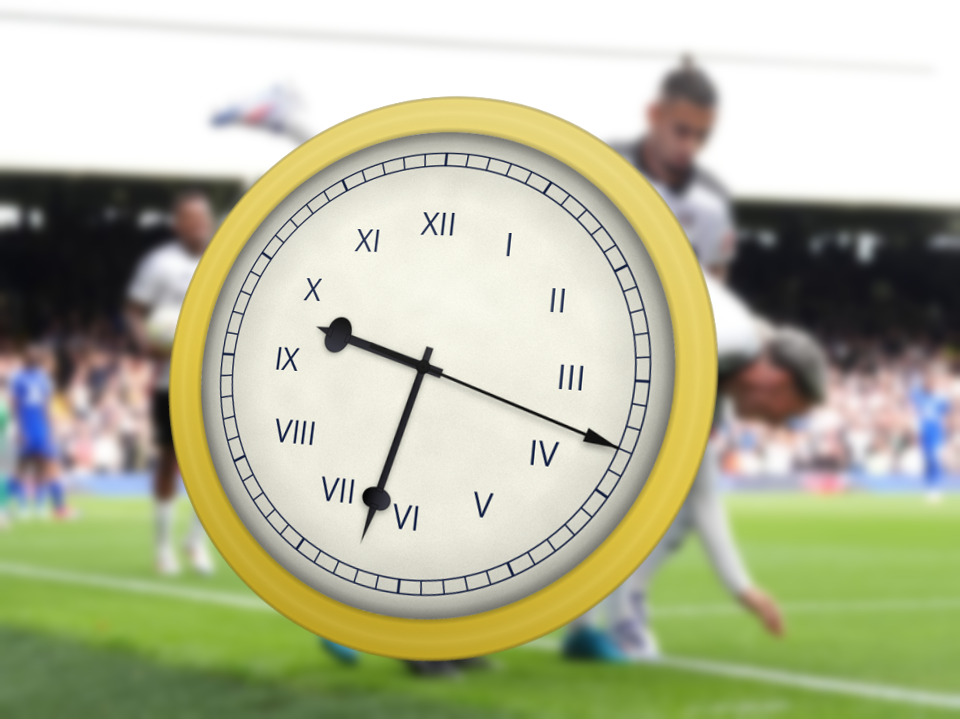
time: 9:32:18
